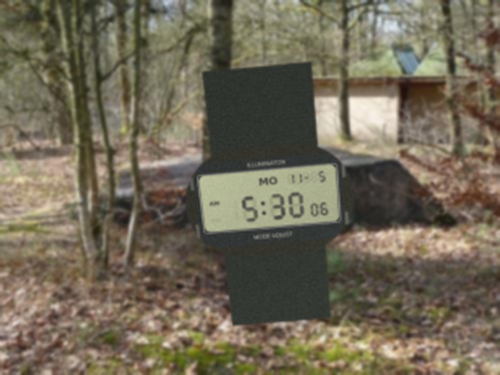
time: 5:30:06
